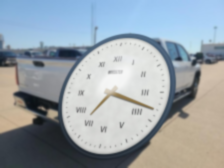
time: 7:18
